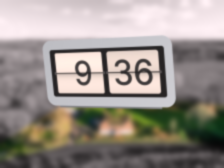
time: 9:36
